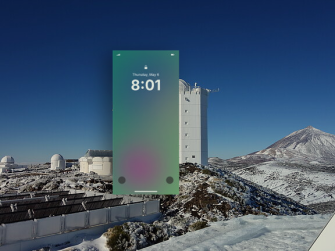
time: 8:01
